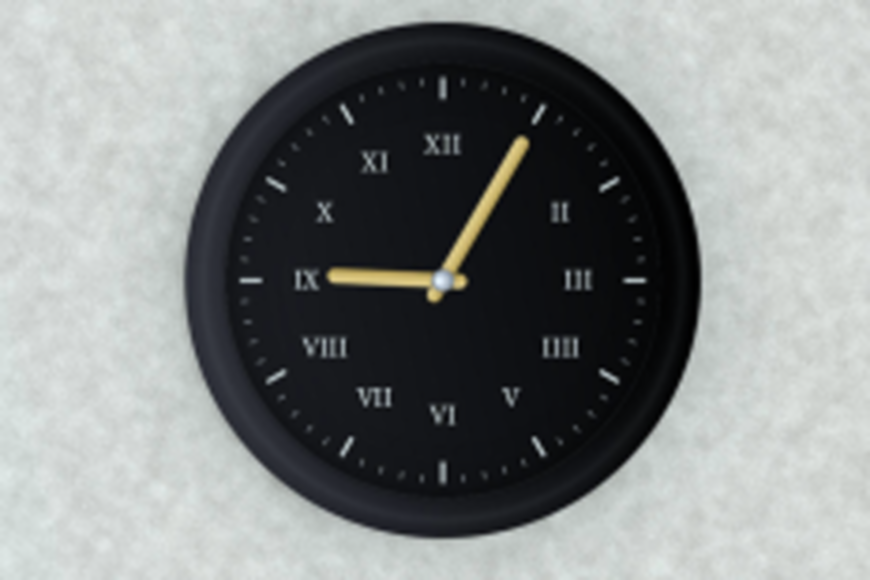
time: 9:05
